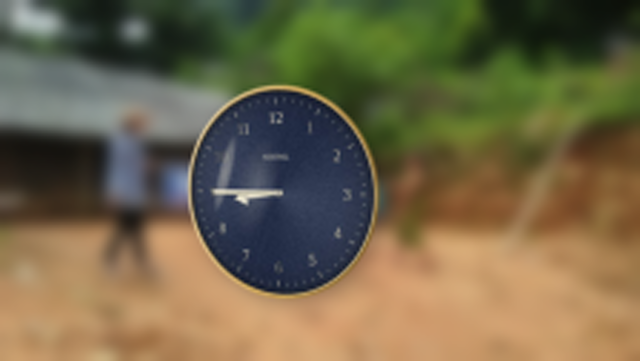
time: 8:45
